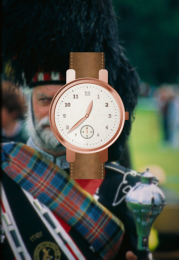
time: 12:38
